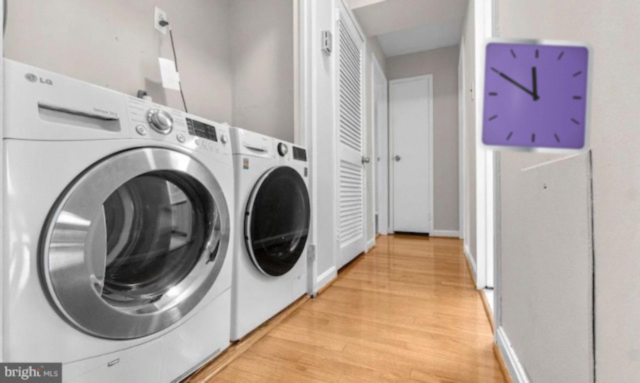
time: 11:50
